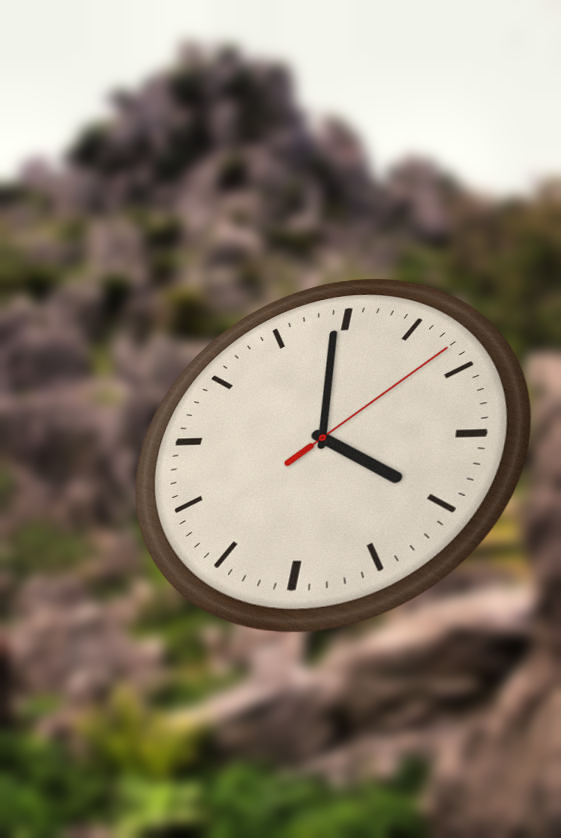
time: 3:59:08
